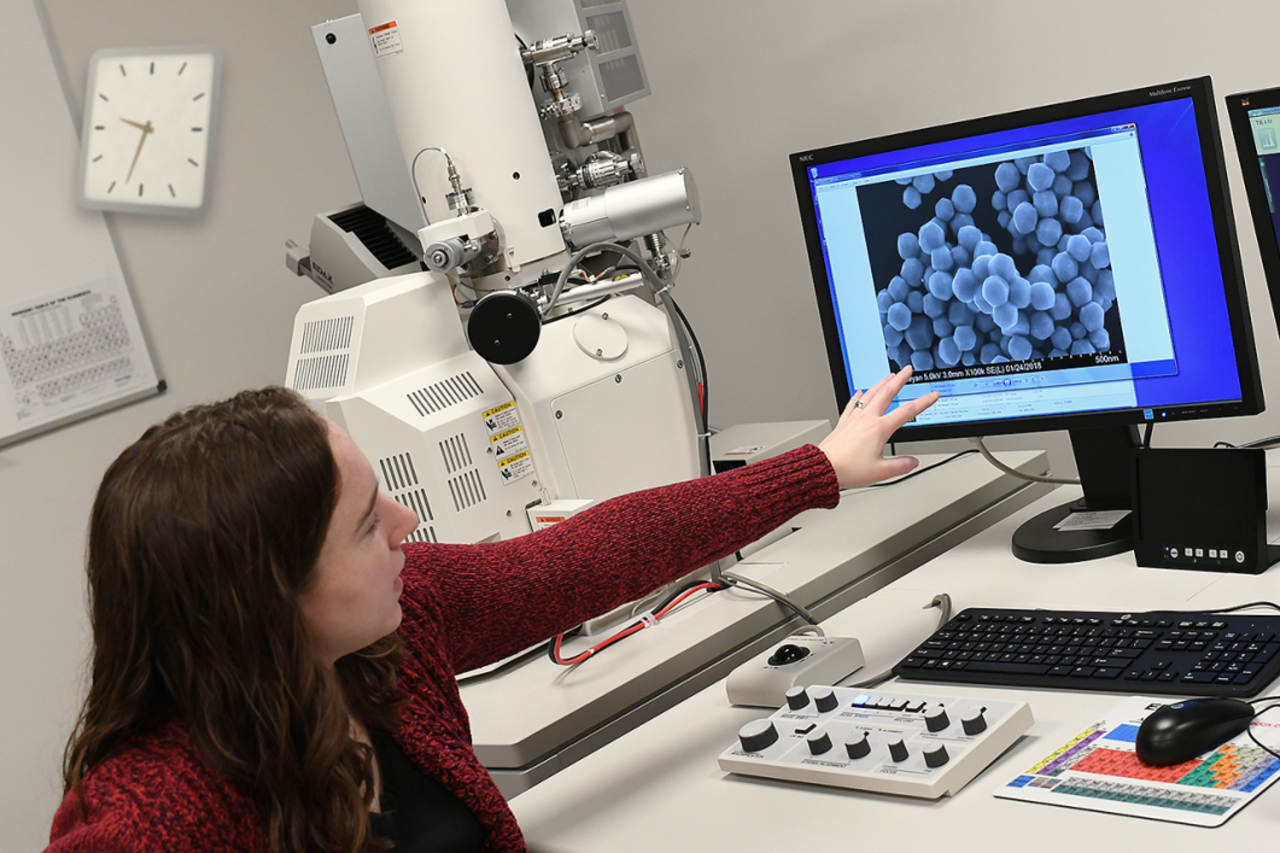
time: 9:33
